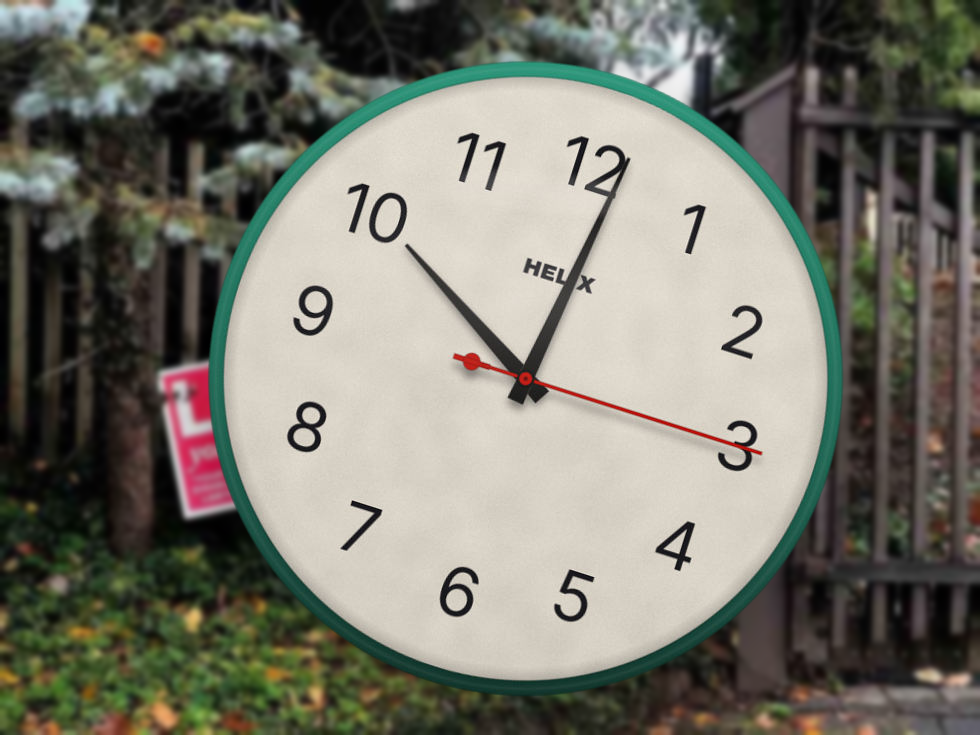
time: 10:01:15
